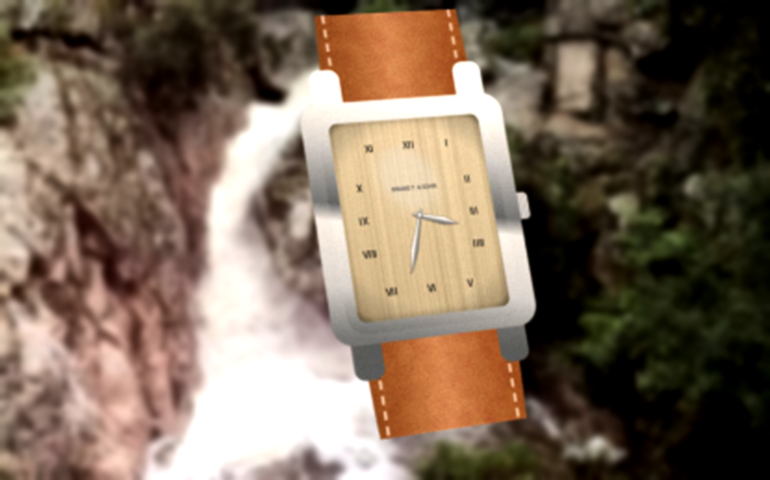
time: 3:33
